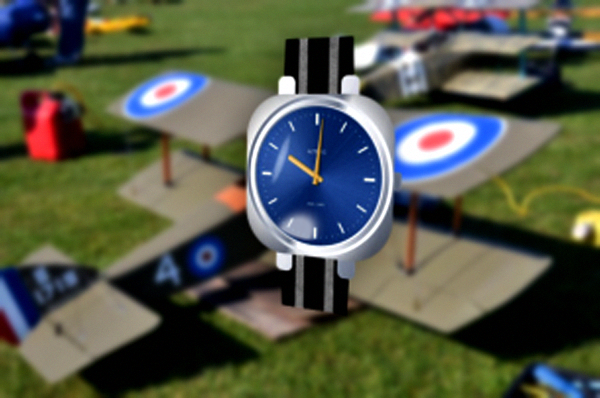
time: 10:01
